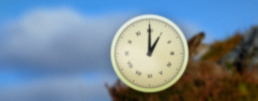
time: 1:00
